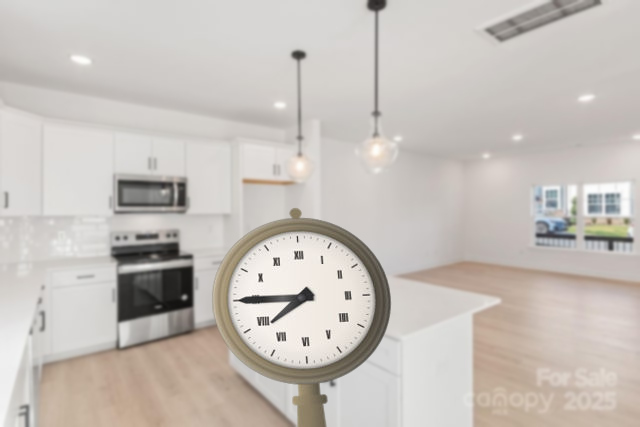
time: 7:45
